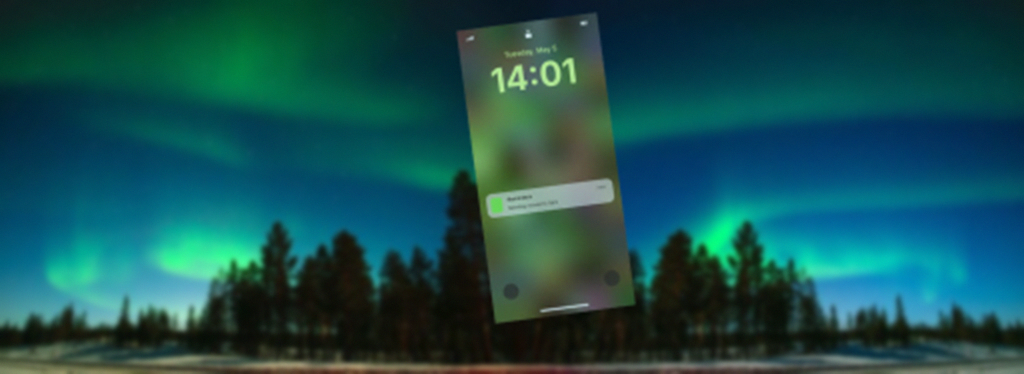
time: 14:01
